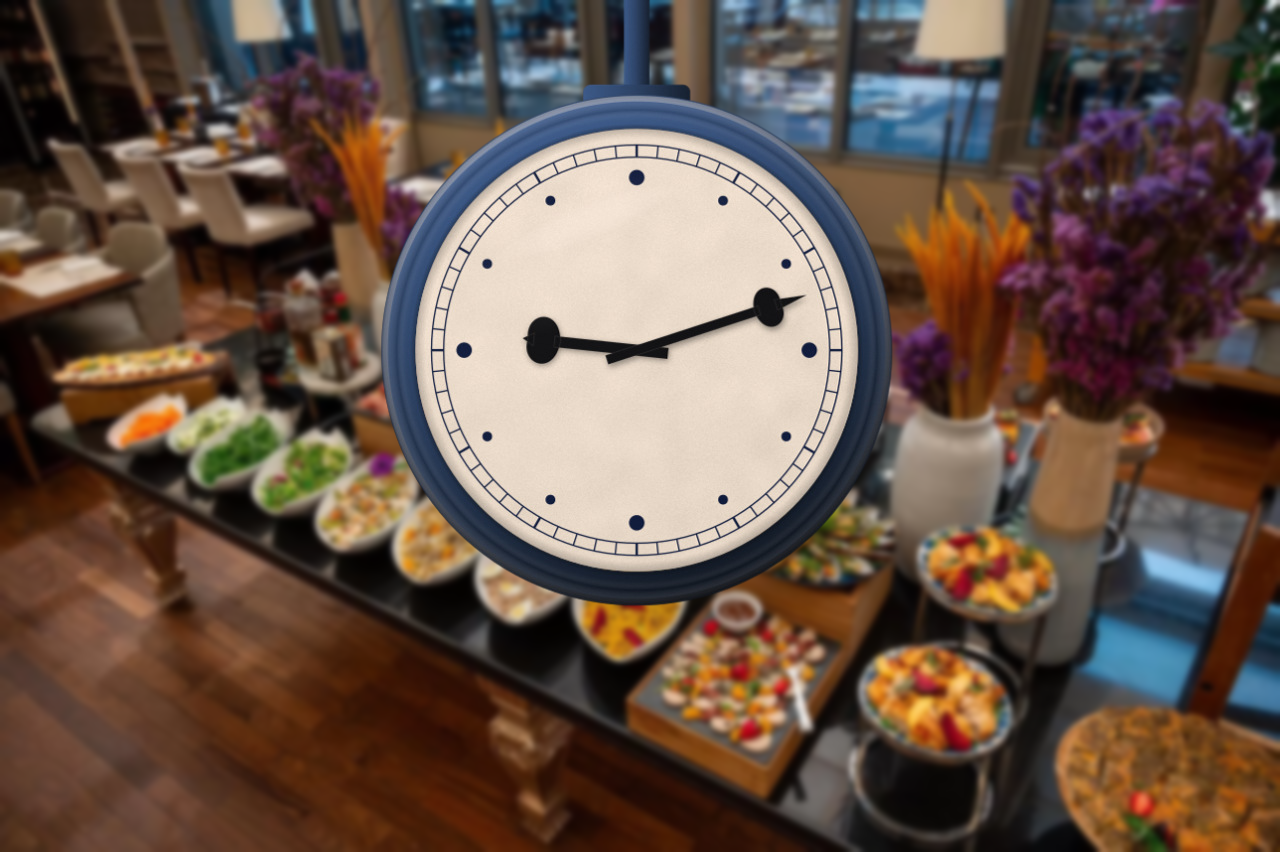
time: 9:12
